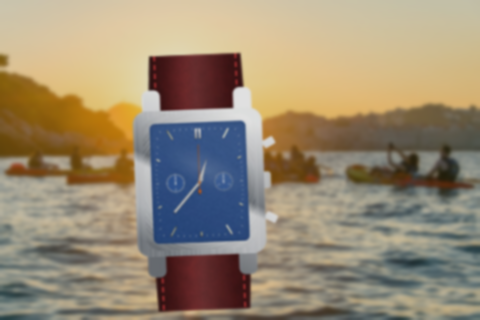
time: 12:37
